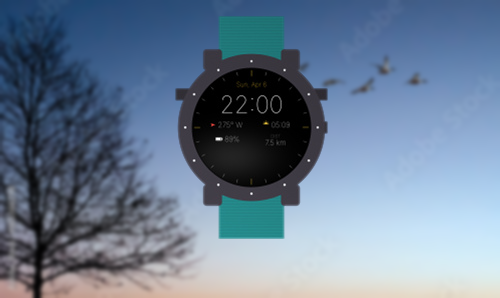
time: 22:00
